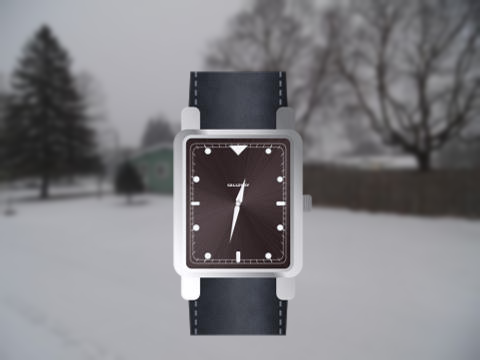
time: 12:32
